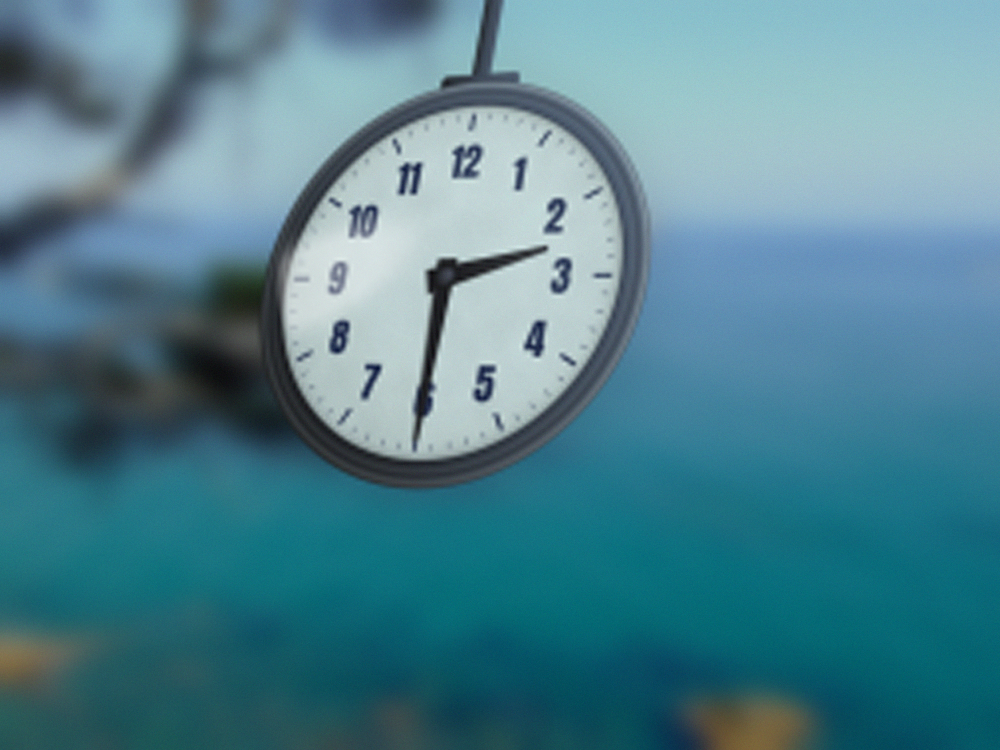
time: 2:30
